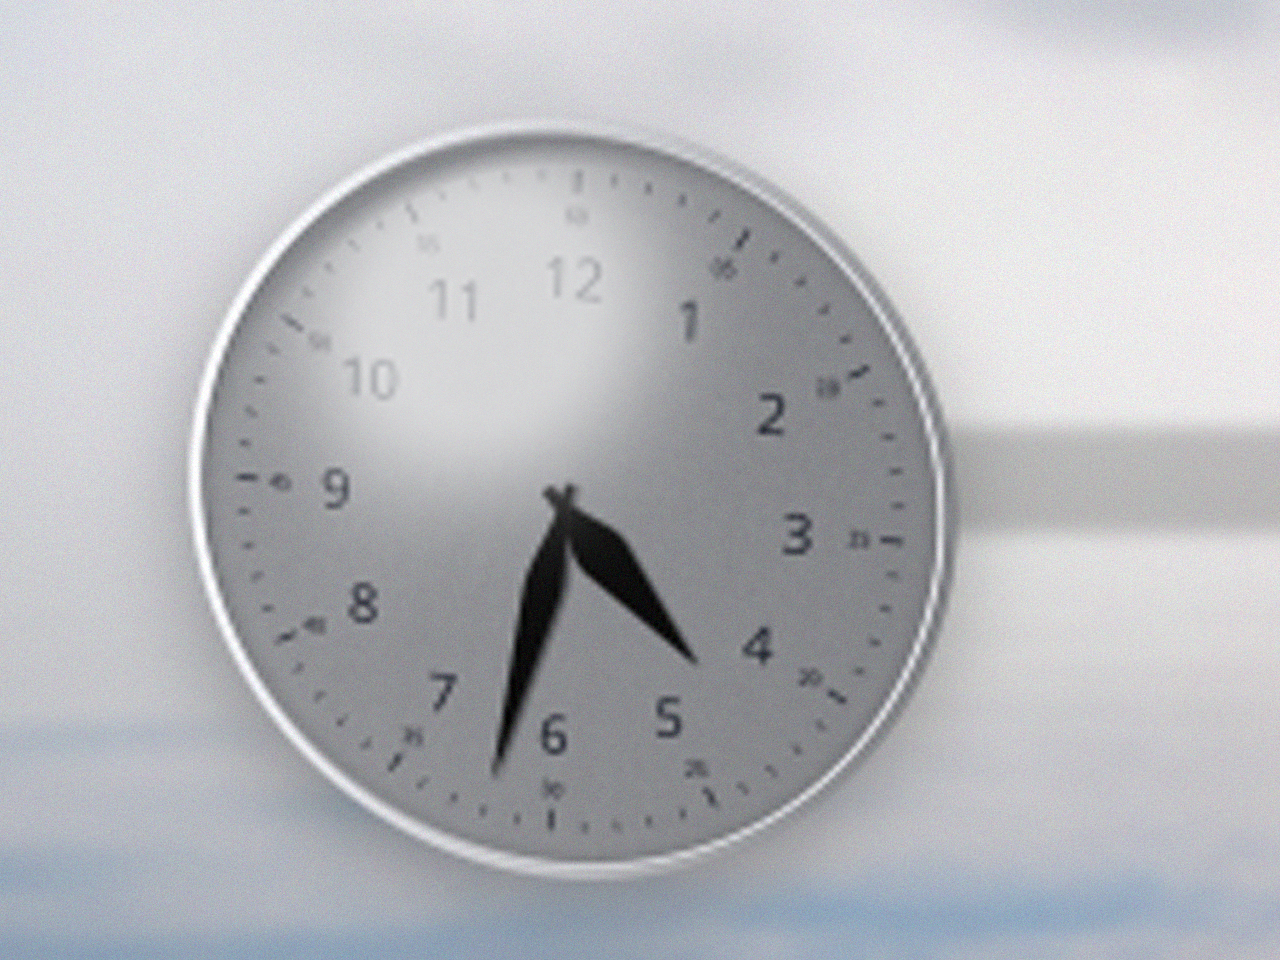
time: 4:32
